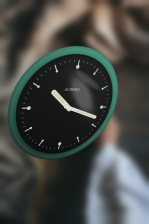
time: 10:18
